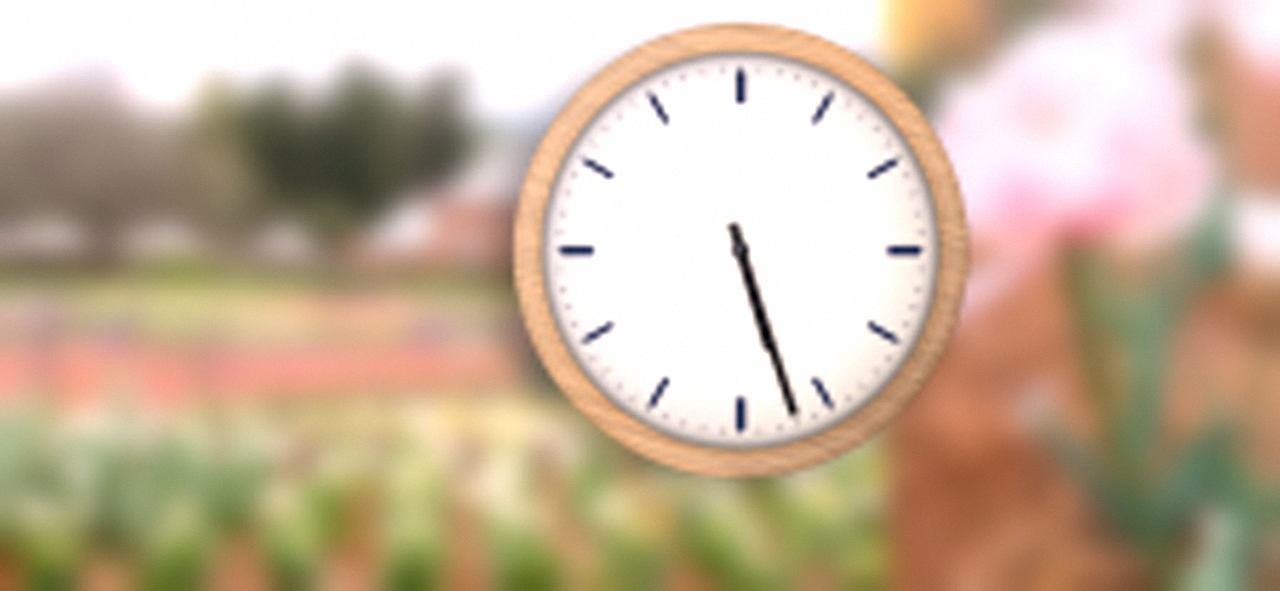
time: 5:27
